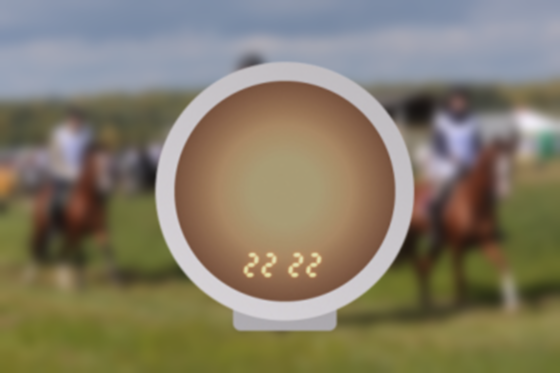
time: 22:22
